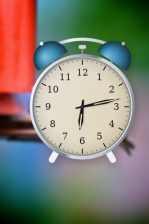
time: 6:13
